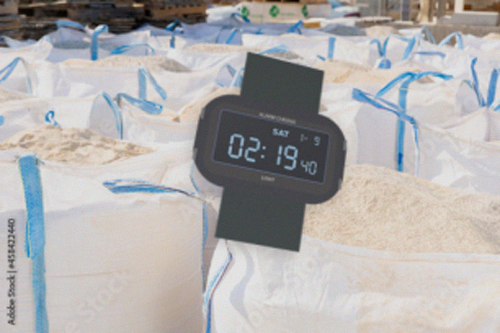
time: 2:19:40
